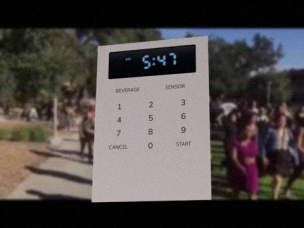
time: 5:47
